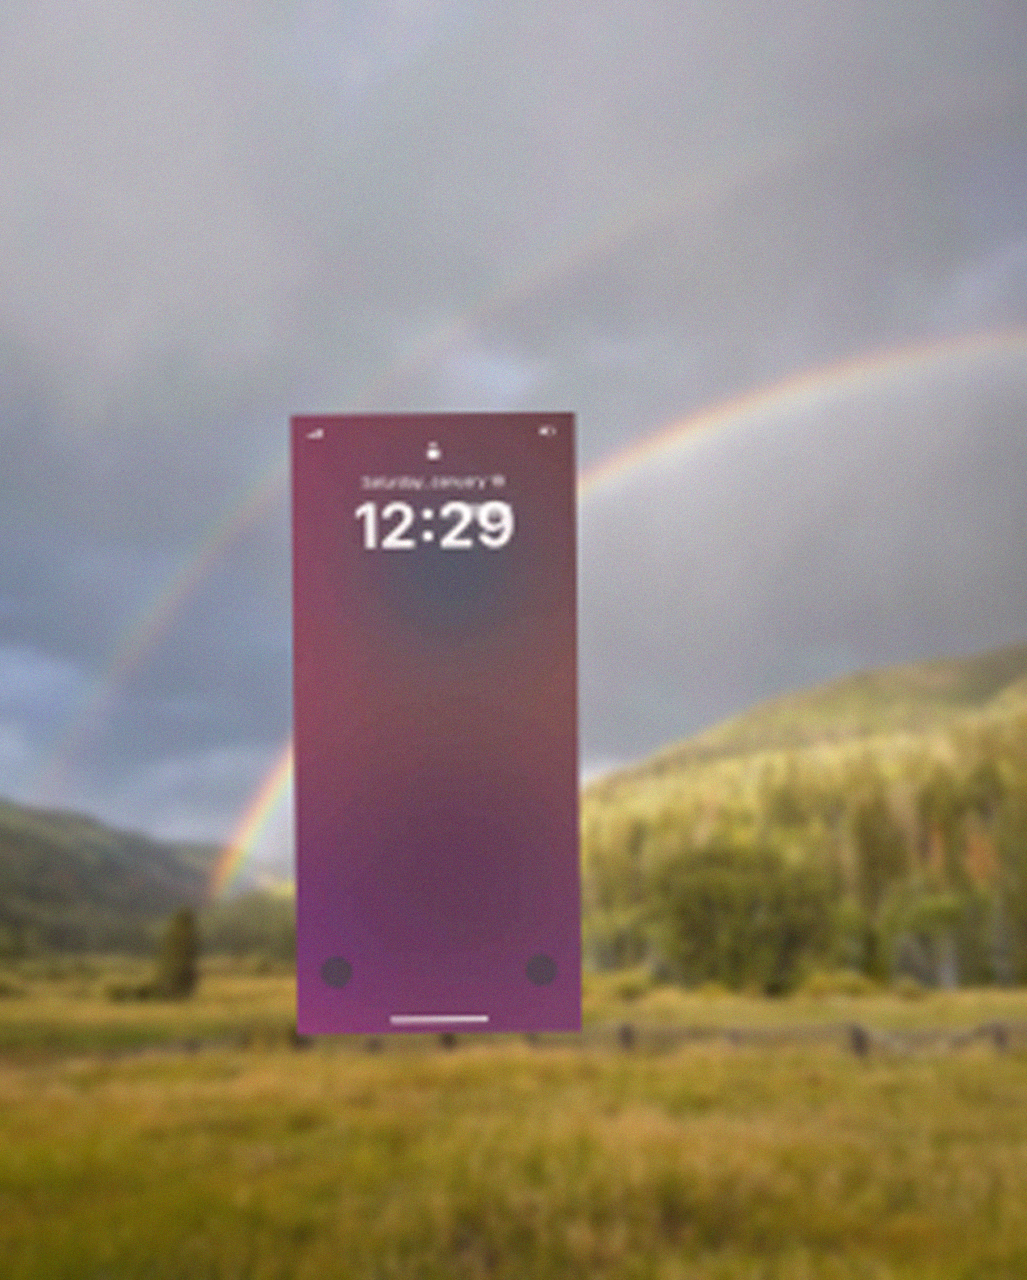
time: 12:29
